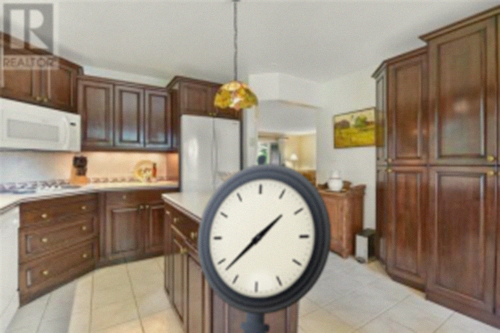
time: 1:38
